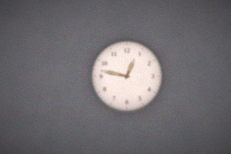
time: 12:47
